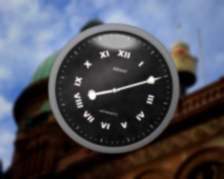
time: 8:10
